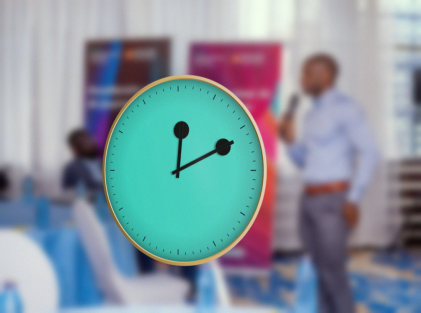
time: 12:11
